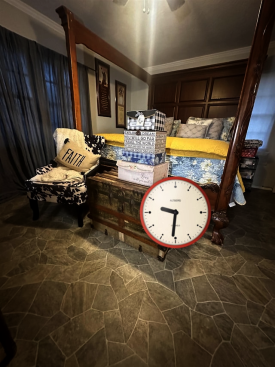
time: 9:31
